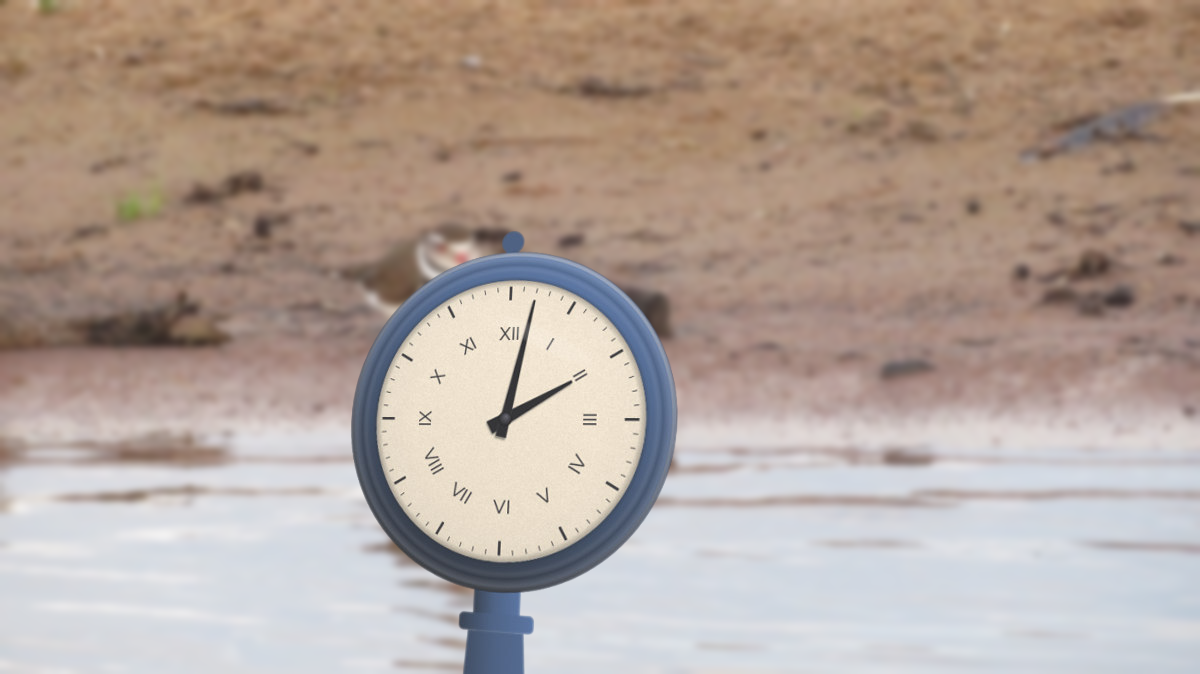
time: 2:02
